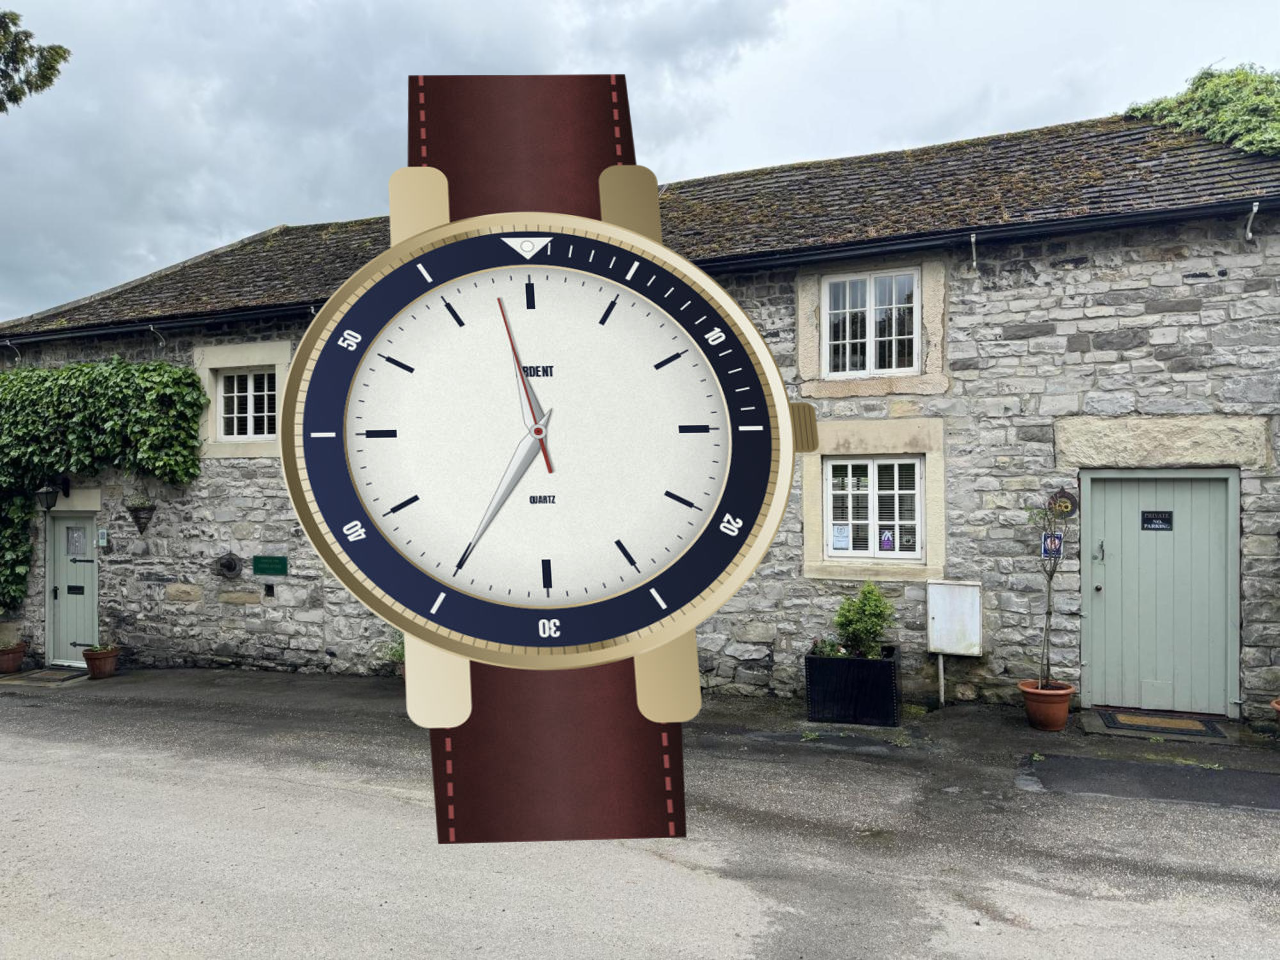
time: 11:34:58
